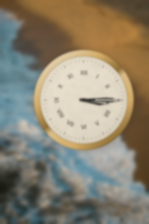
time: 3:15
